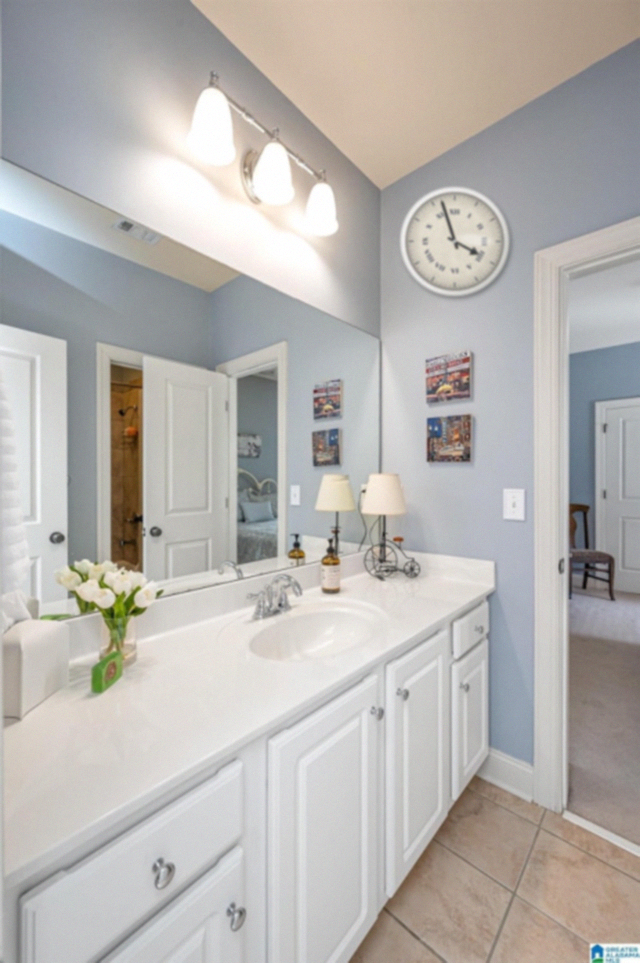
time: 3:57
